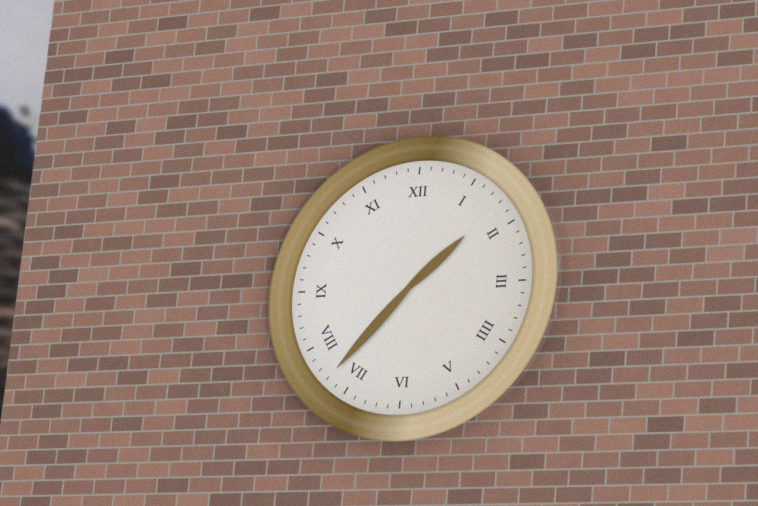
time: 1:37
